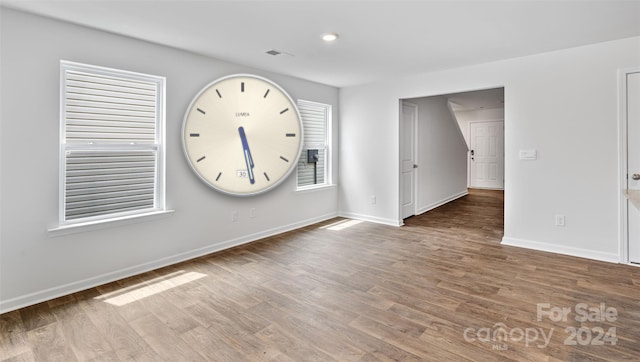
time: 5:28
